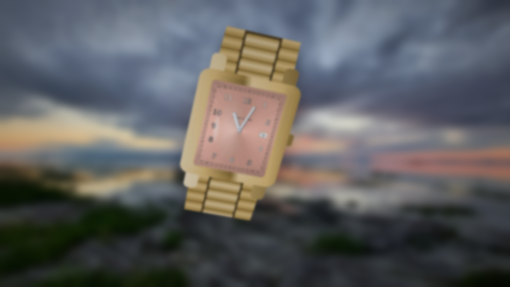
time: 11:03
